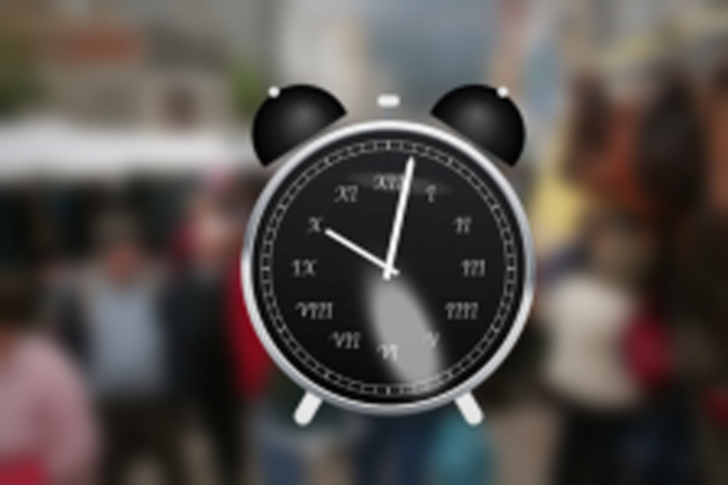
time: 10:02
